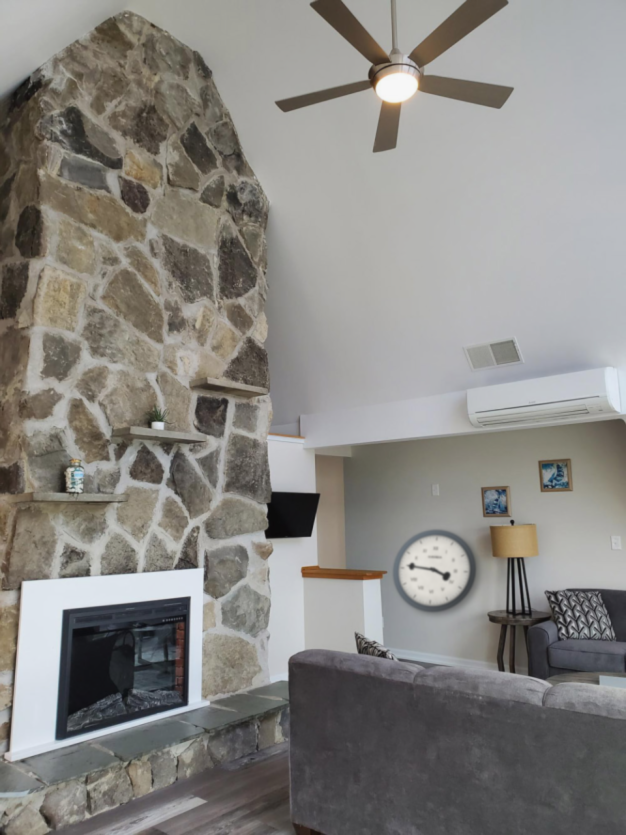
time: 3:46
